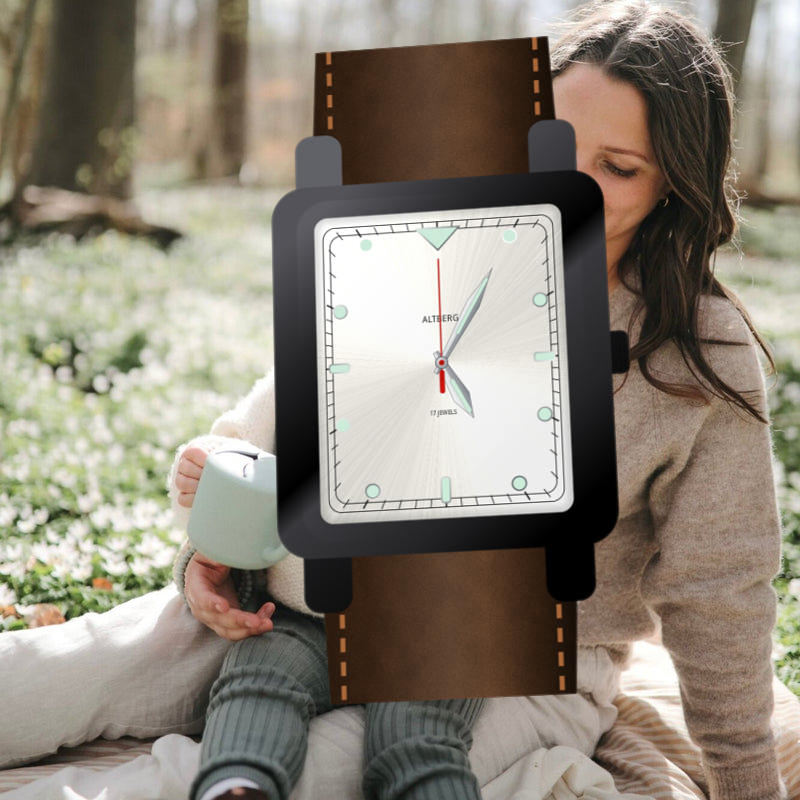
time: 5:05:00
